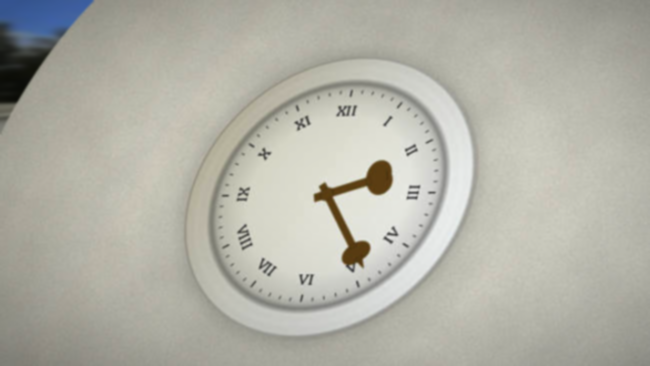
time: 2:24
